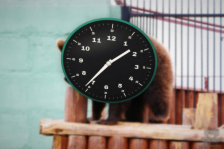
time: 1:36
